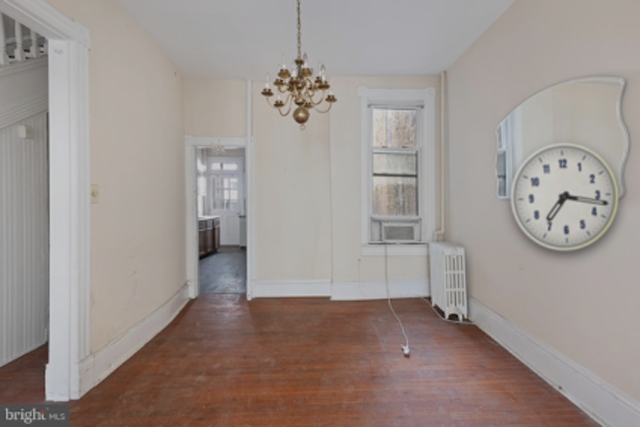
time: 7:17
